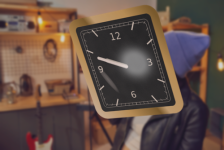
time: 9:49
